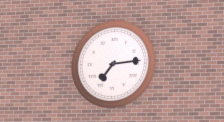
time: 7:14
